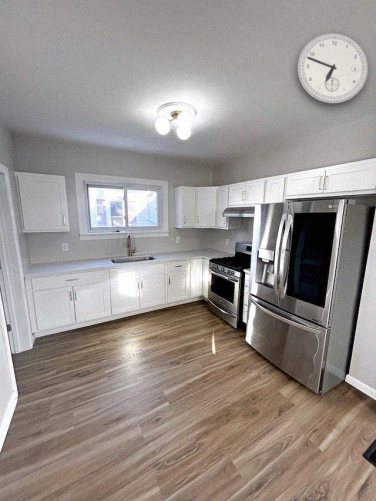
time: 6:48
